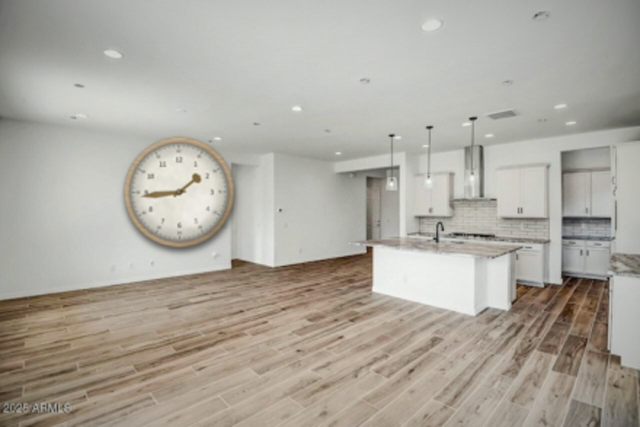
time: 1:44
